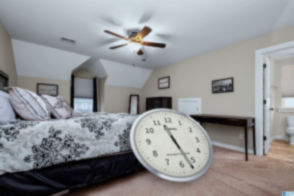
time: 11:27
